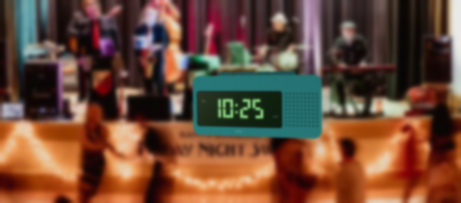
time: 10:25
